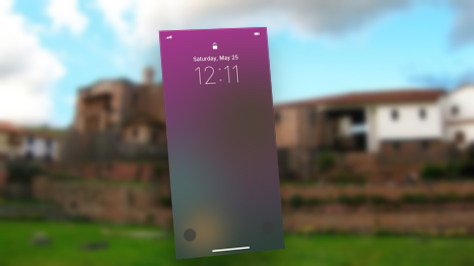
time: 12:11
